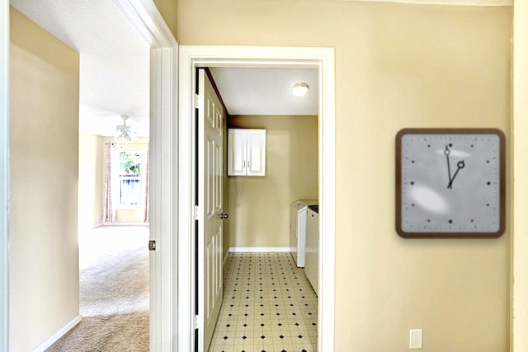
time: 12:59
